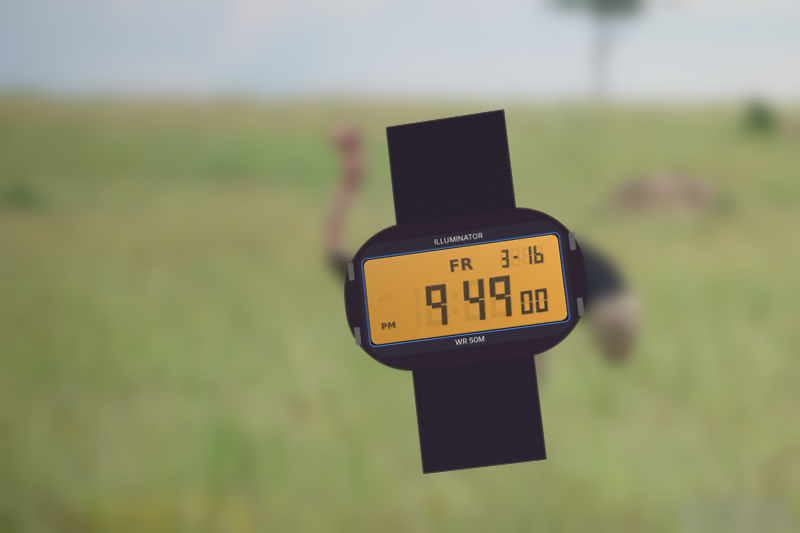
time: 9:49:00
